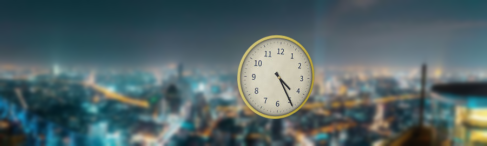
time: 4:25
